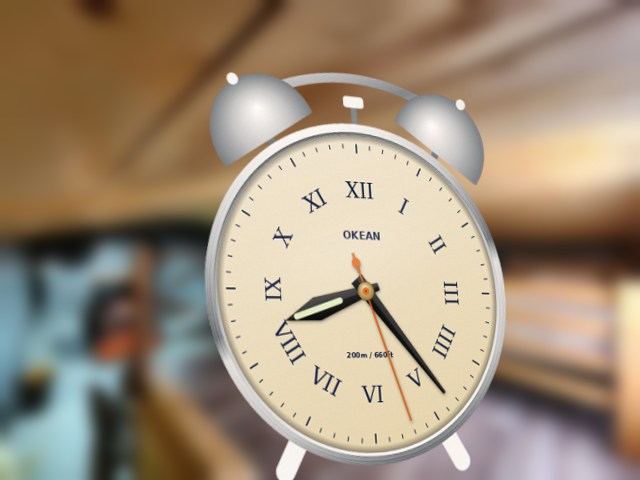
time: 8:23:27
